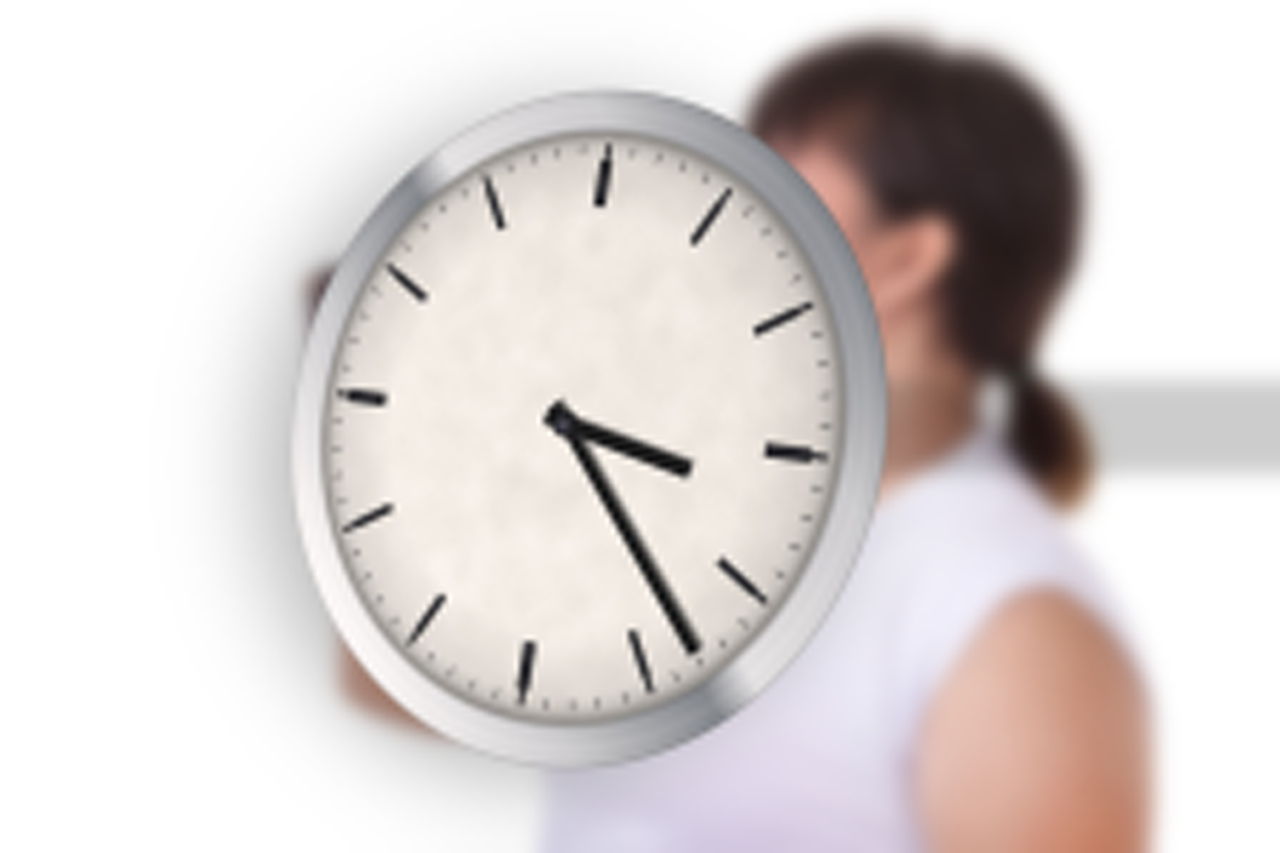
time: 3:23
